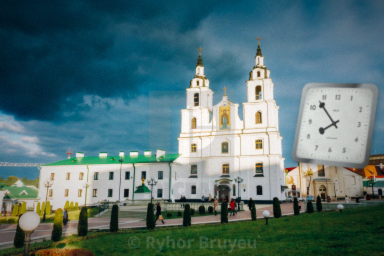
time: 7:53
